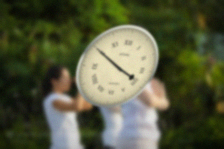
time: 3:50
